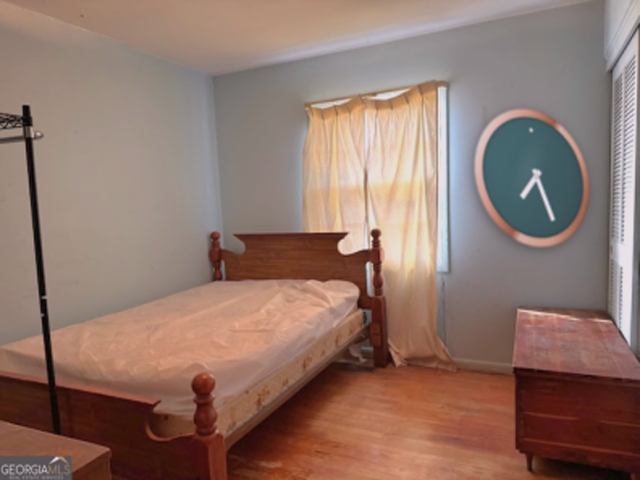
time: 7:27
